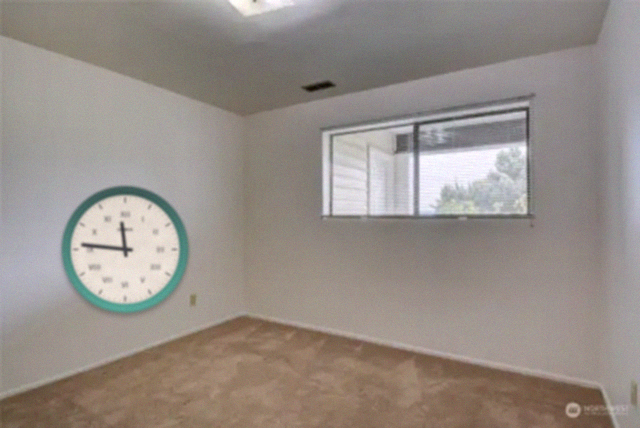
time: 11:46
